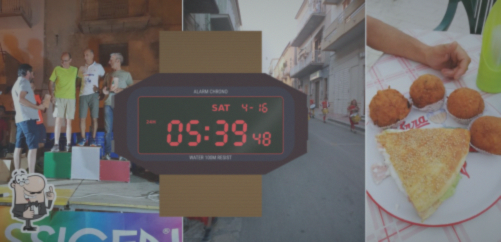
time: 5:39:48
